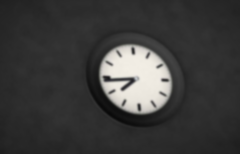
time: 7:44
